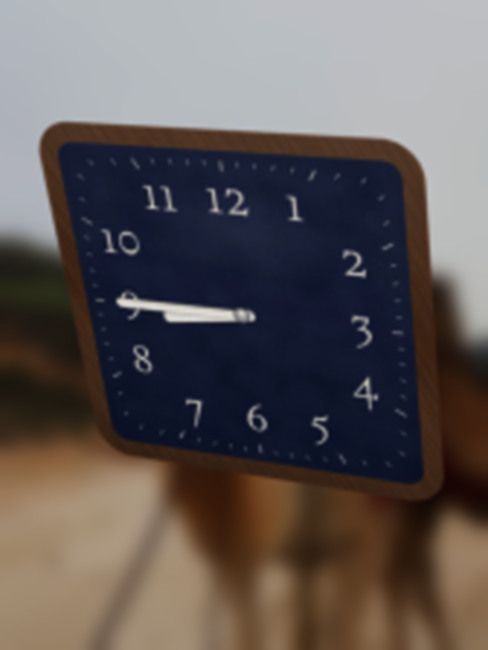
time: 8:45
